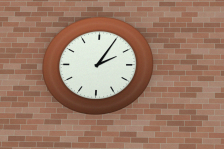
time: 2:05
